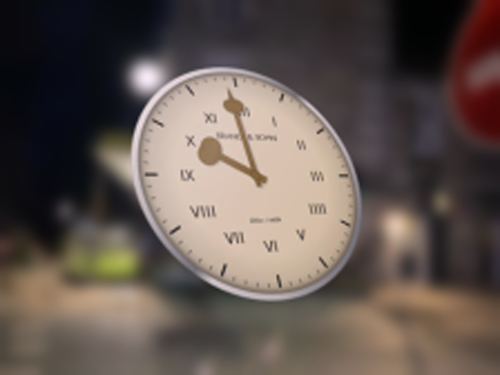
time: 9:59
